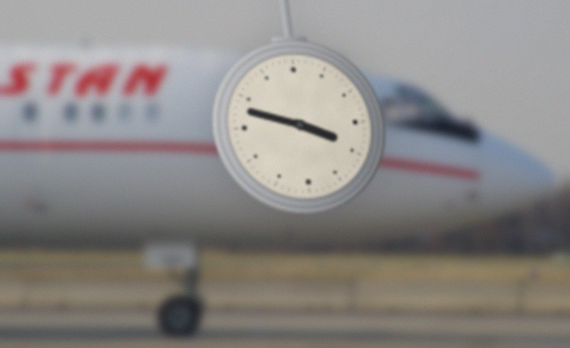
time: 3:48
